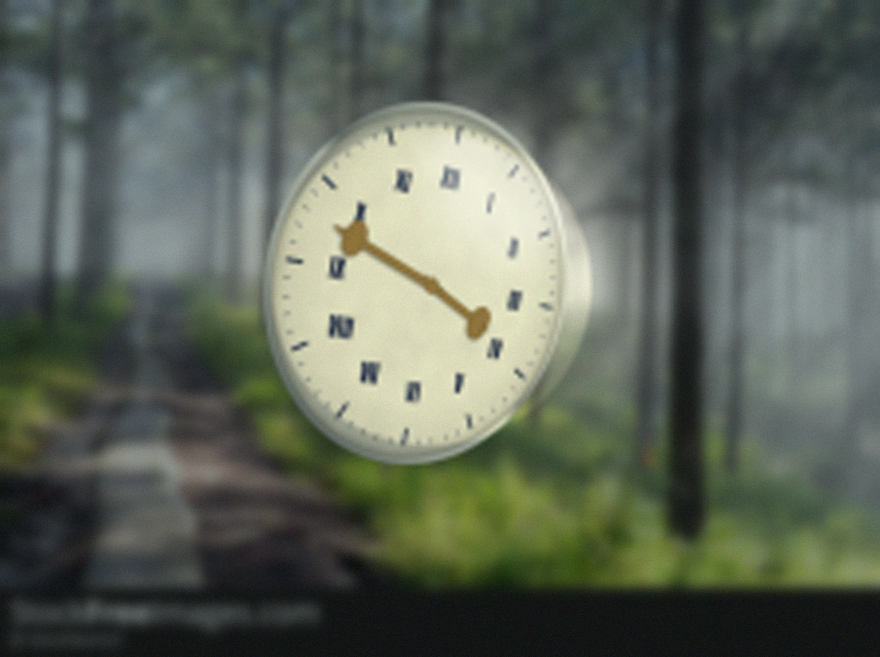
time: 3:48
